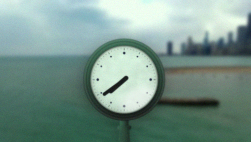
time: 7:39
